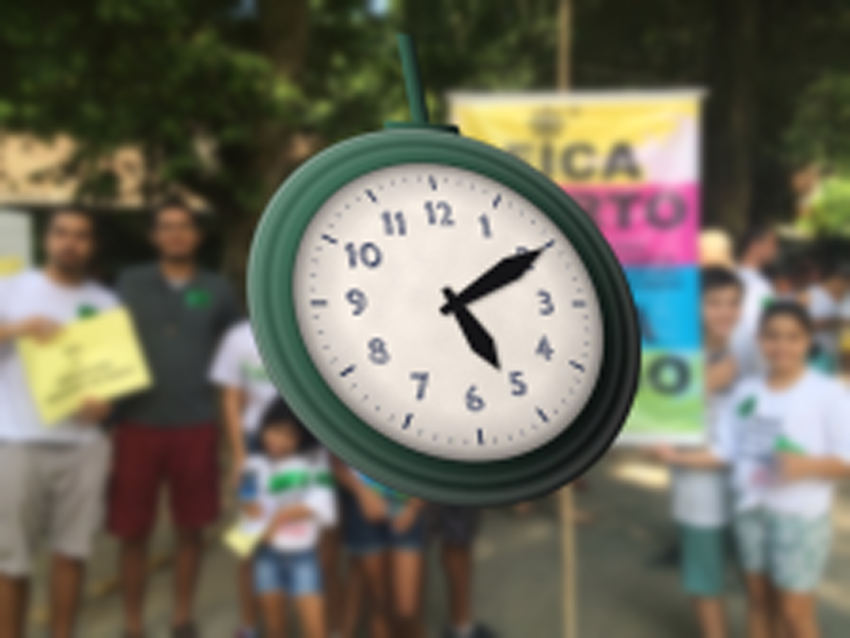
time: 5:10
